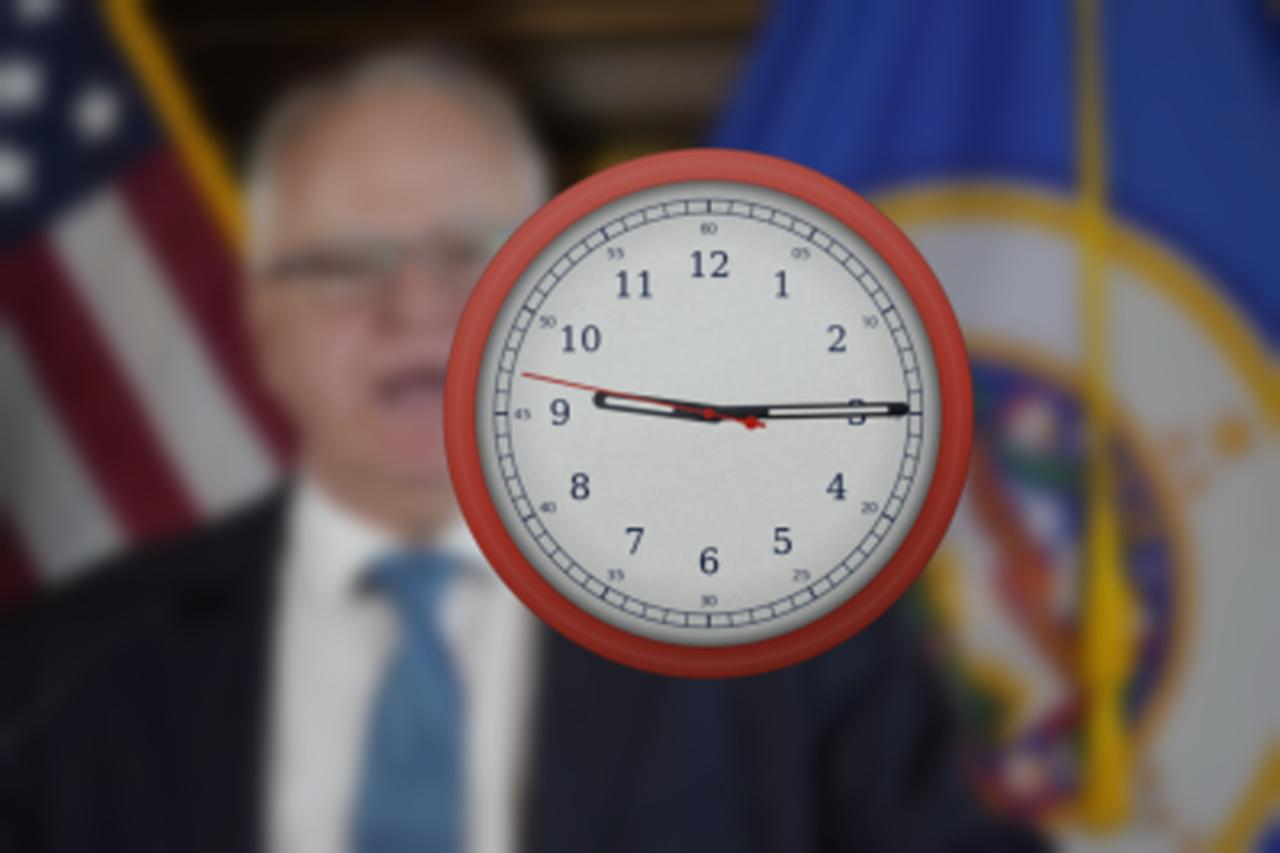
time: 9:14:47
